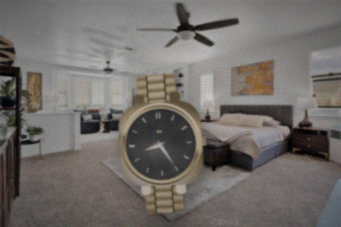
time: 8:25
